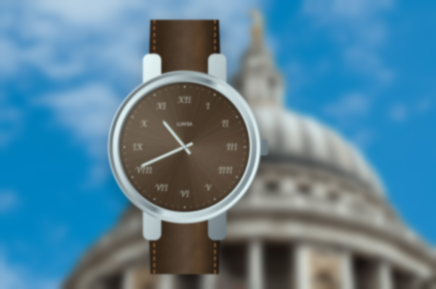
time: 10:41
